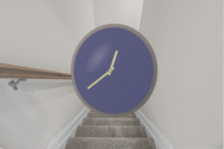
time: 12:39
